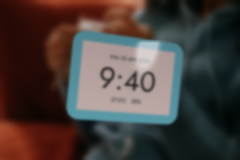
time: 9:40
